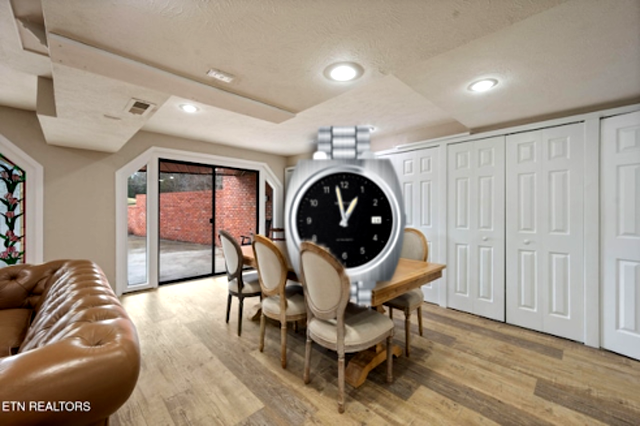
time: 12:58
